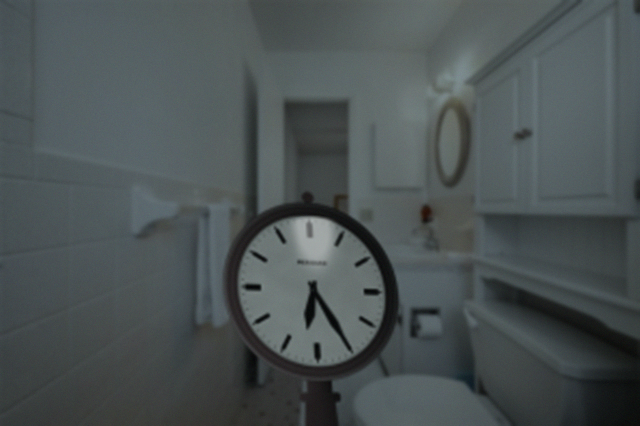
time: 6:25
